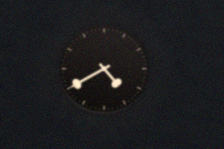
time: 4:40
